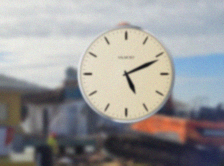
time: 5:11
